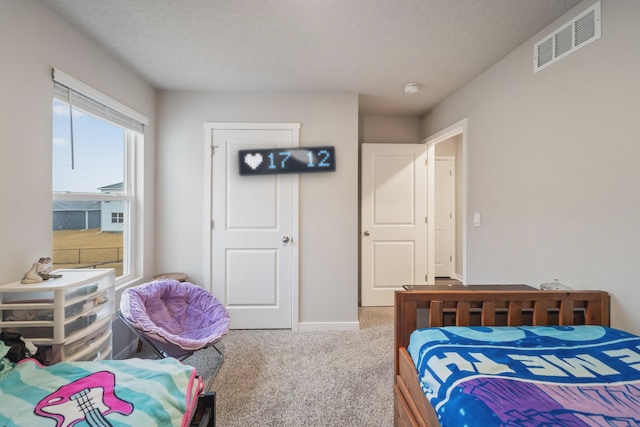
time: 17:12
